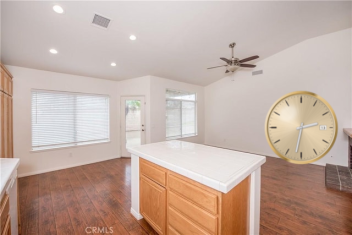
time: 2:32
